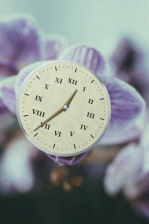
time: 12:36
